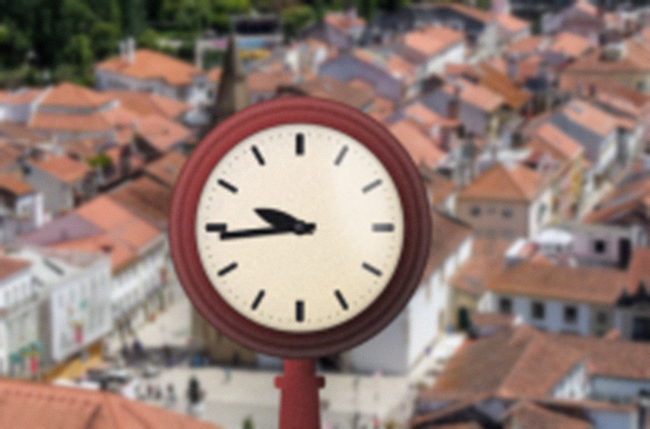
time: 9:44
